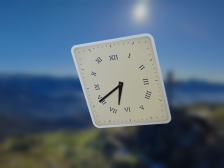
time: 6:40
